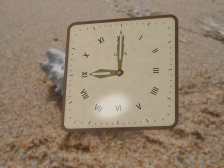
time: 9:00
